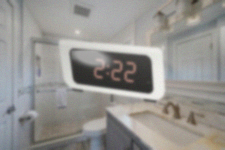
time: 2:22
